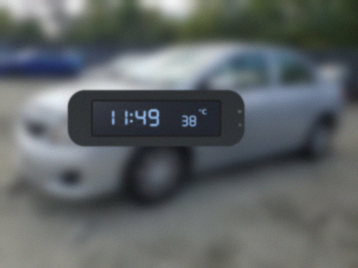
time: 11:49
